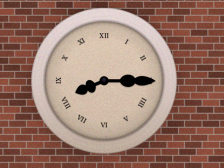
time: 8:15
